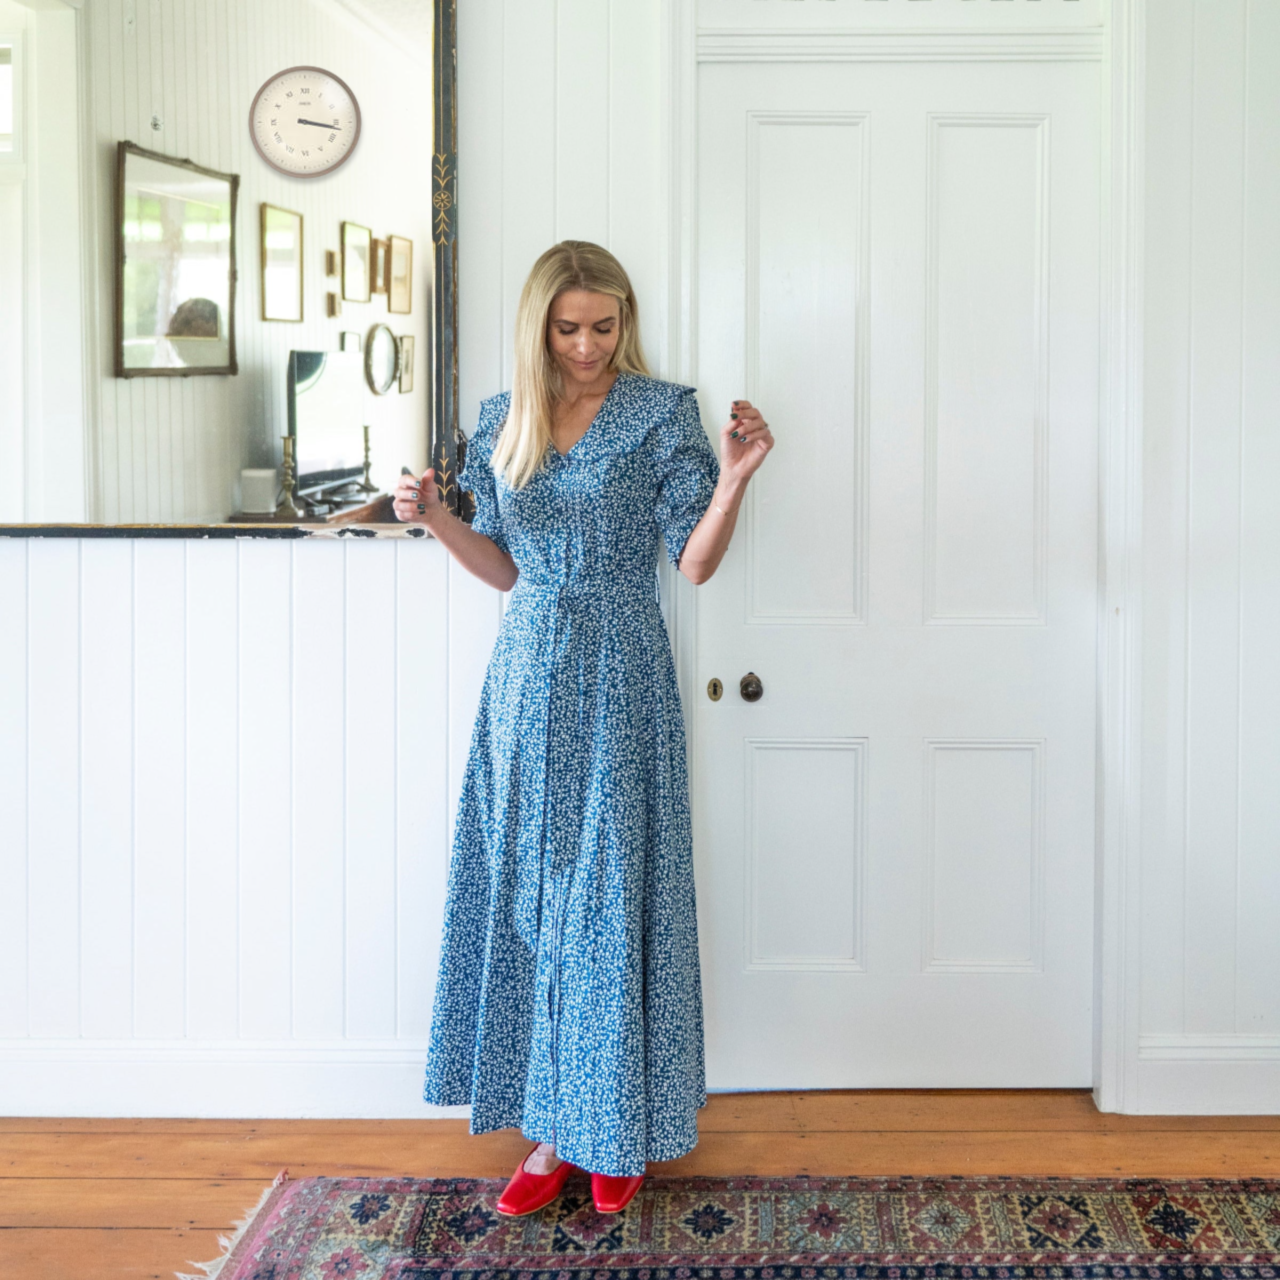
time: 3:17
